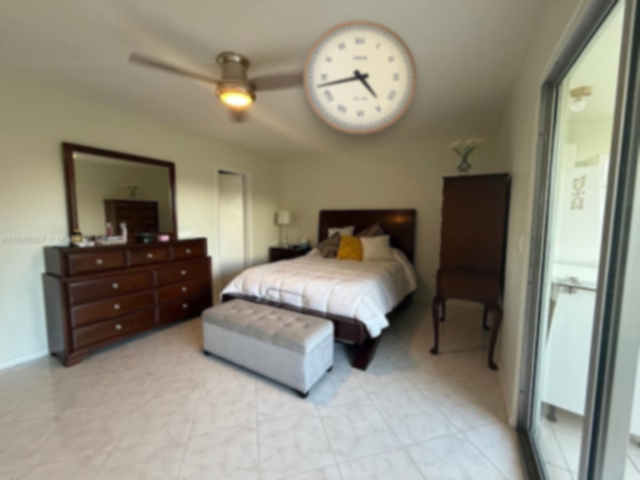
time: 4:43
